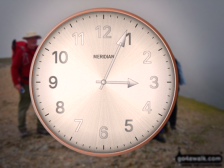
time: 3:04
